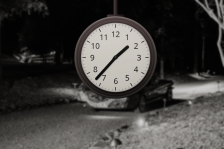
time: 1:37
